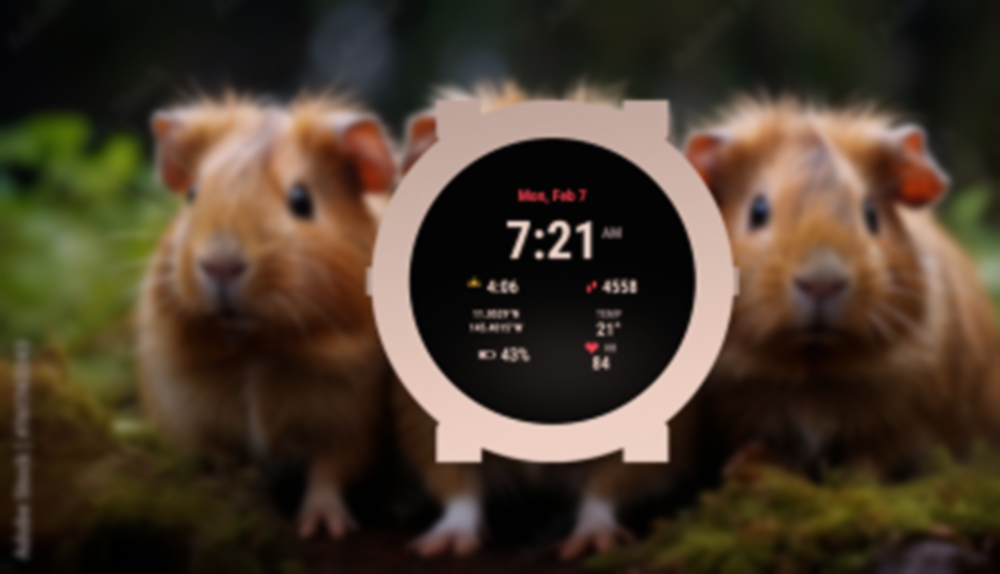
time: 7:21
